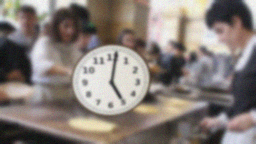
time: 5:01
